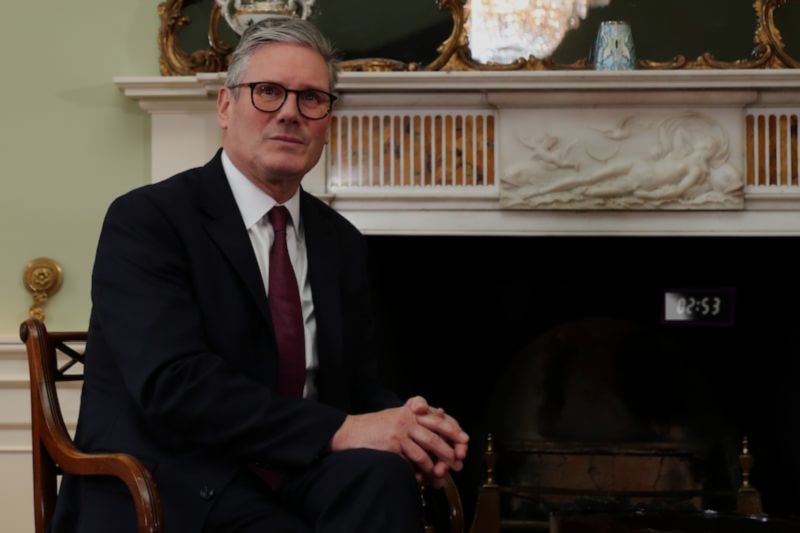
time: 2:53
